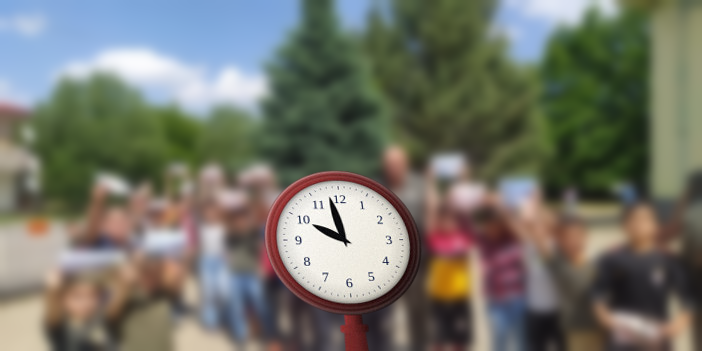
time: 9:58
